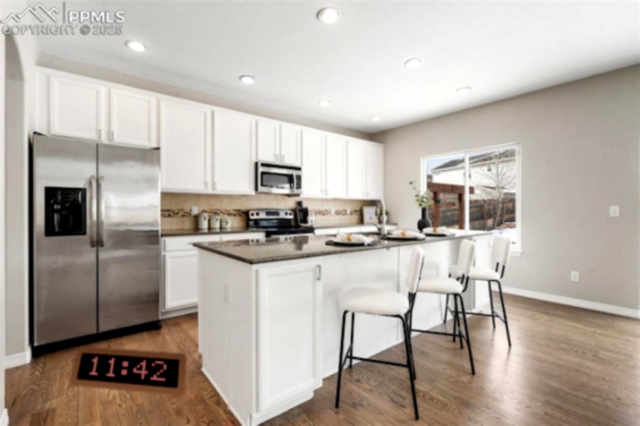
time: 11:42
